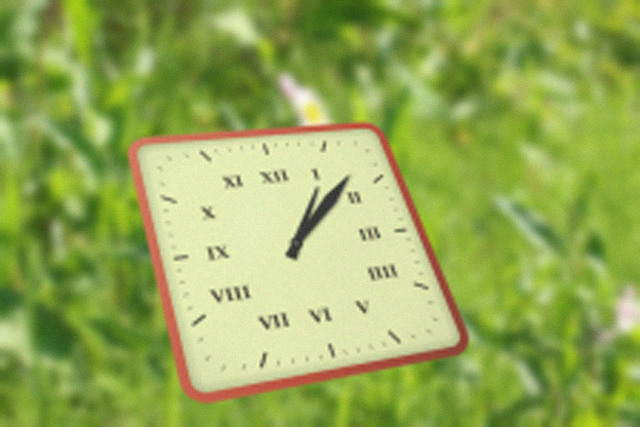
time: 1:08
